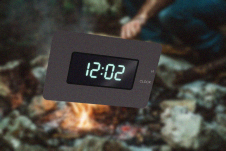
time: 12:02
